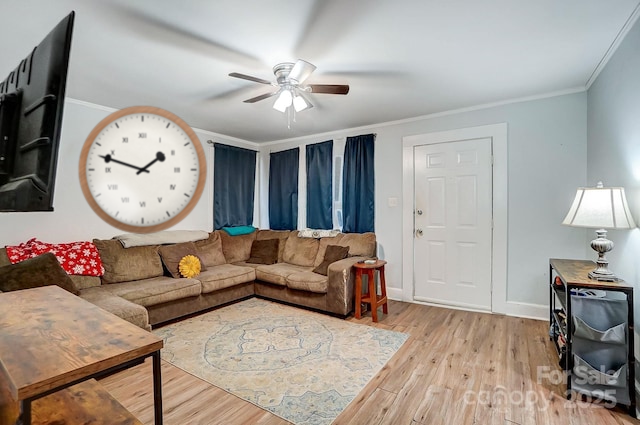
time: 1:48
